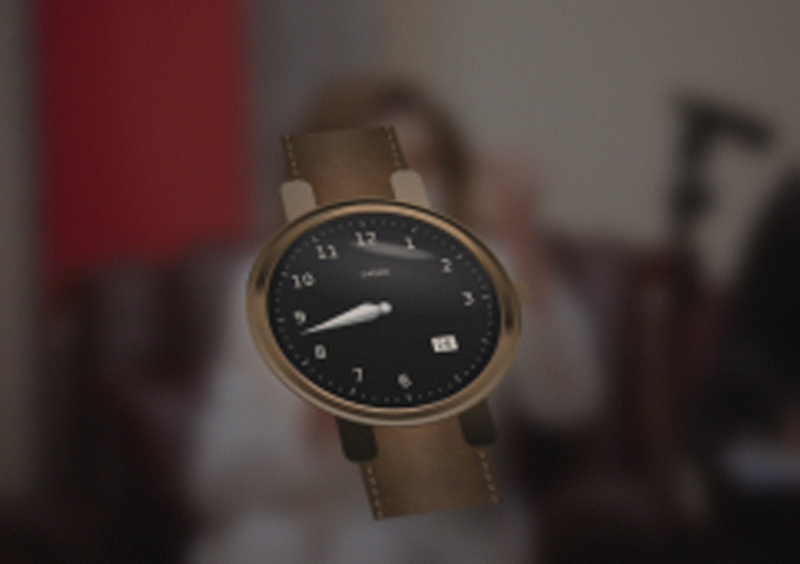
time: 8:43
